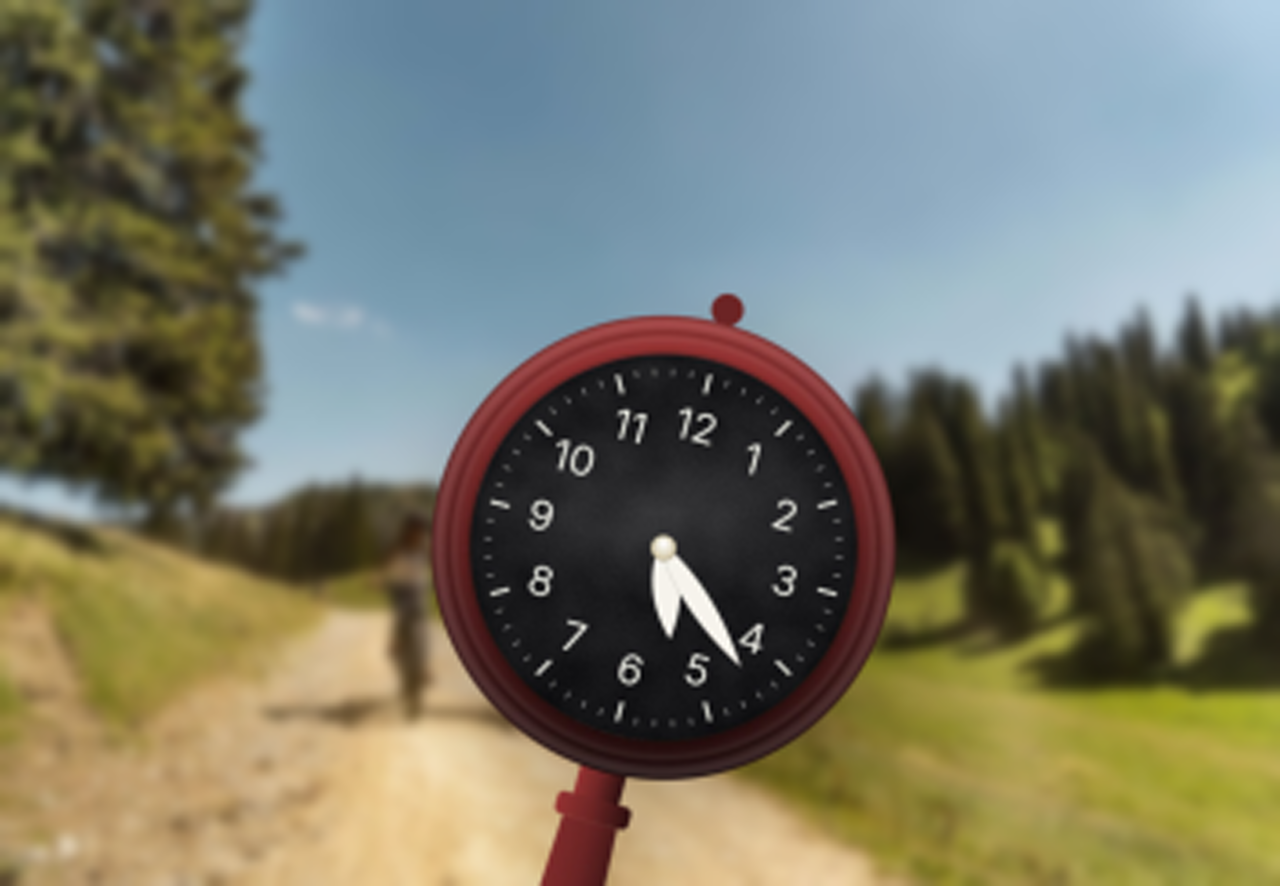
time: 5:22
